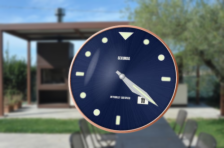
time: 4:21
